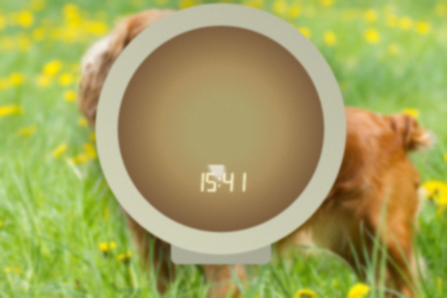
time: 15:41
